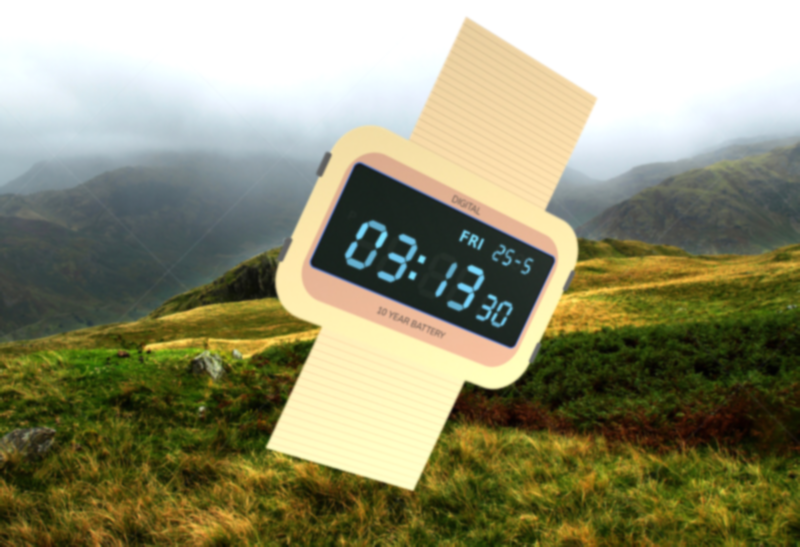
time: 3:13:30
